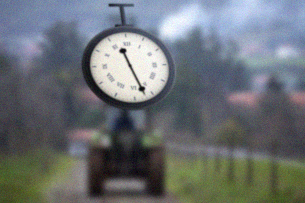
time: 11:27
